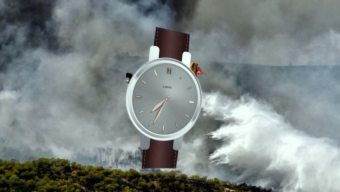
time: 7:34
